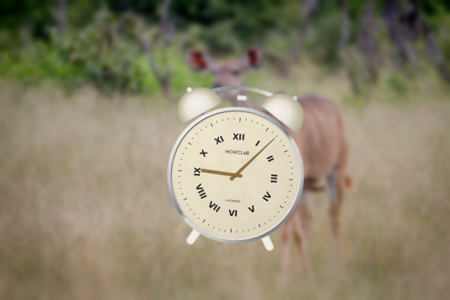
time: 9:07
